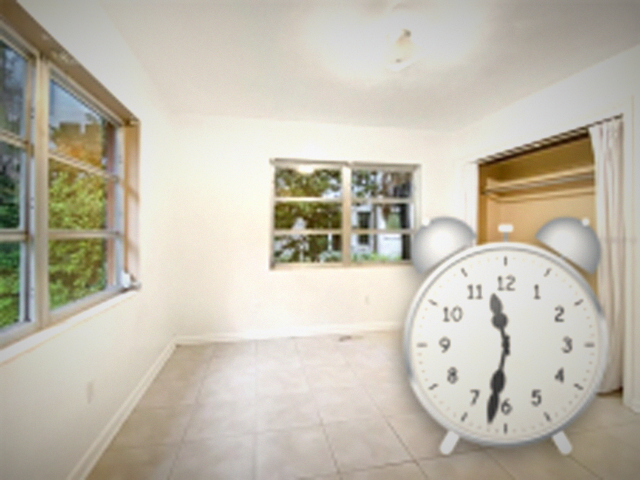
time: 11:32
